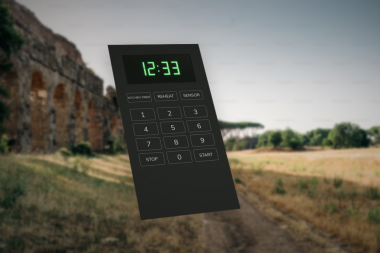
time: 12:33
